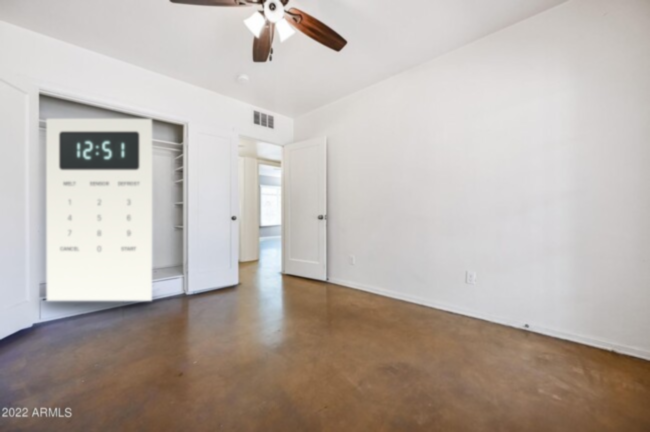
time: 12:51
